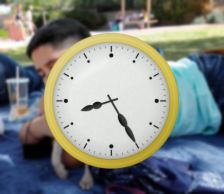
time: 8:25
